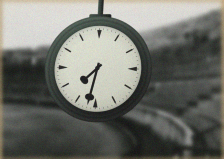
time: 7:32
